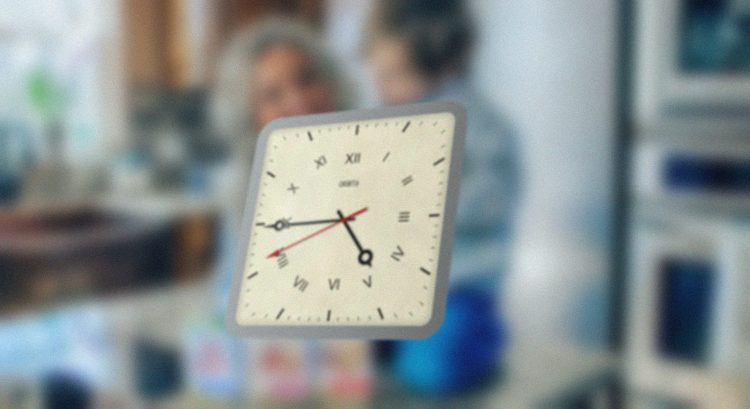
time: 4:44:41
